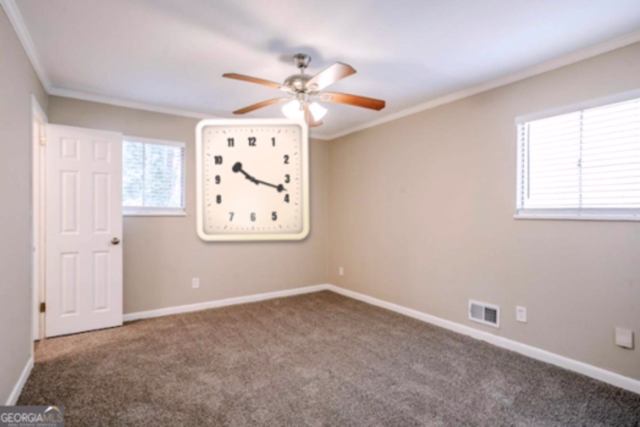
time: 10:18
